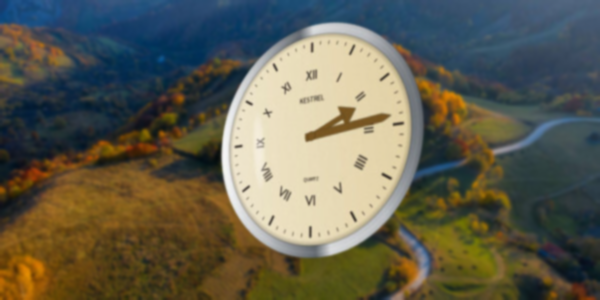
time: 2:14
